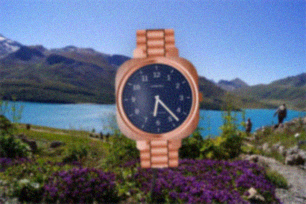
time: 6:23
